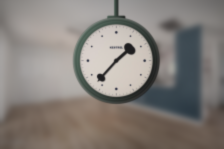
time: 1:37
